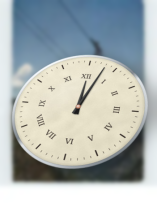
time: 12:03
